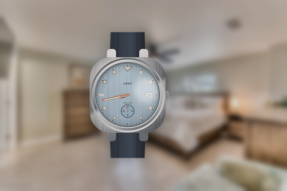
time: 8:43
